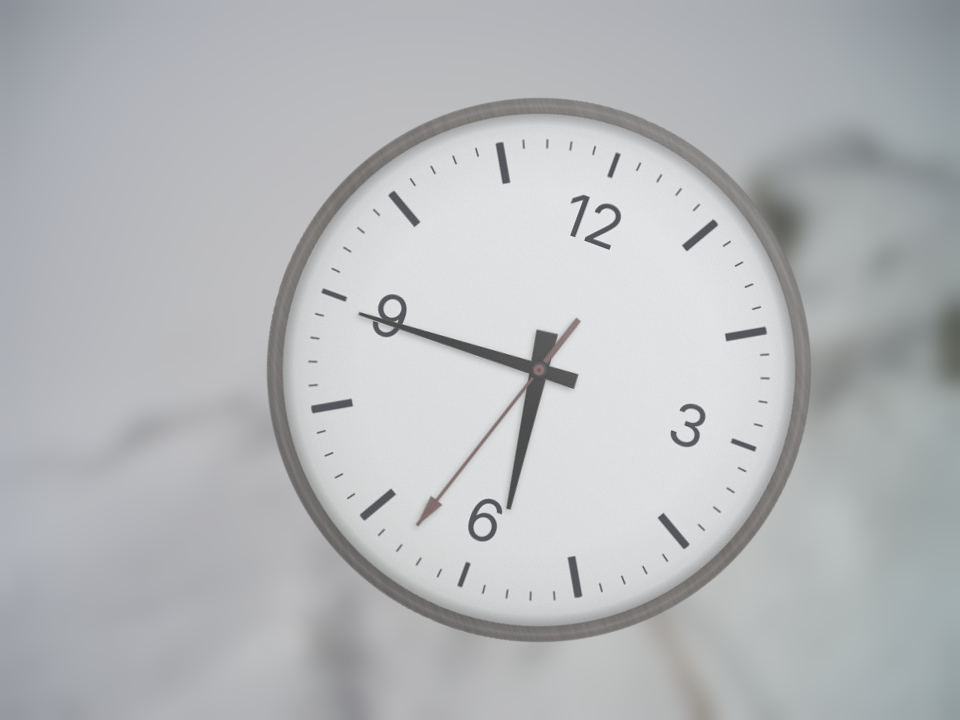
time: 5:44:33
